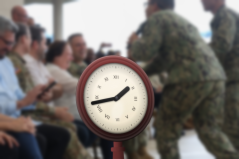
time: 1:43
